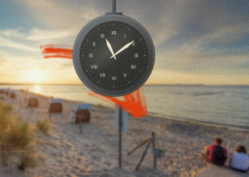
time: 11:09
